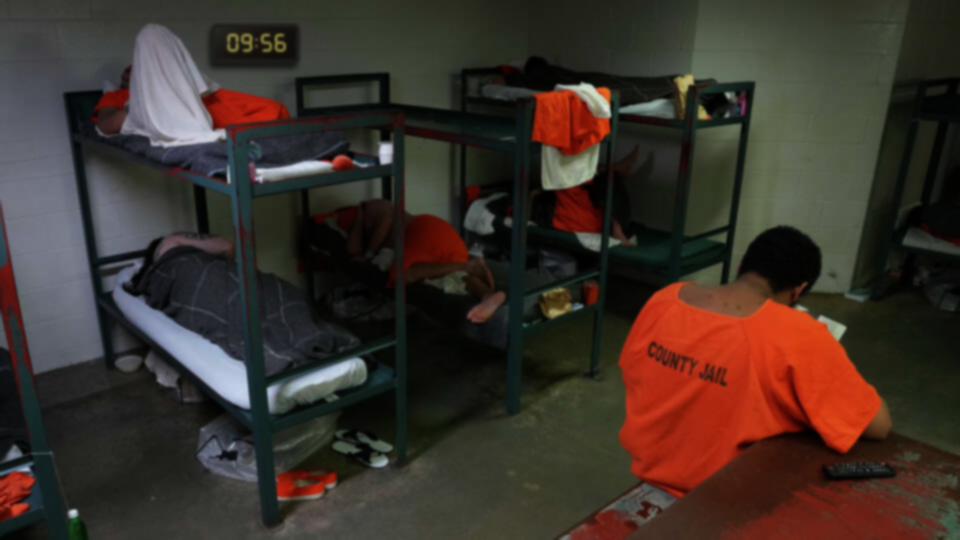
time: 9:56
